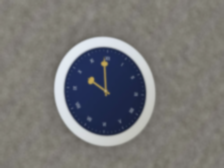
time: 9:59
